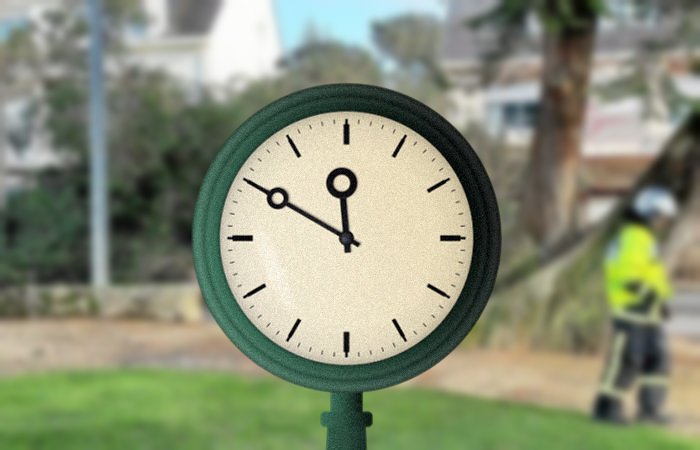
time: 11:50
